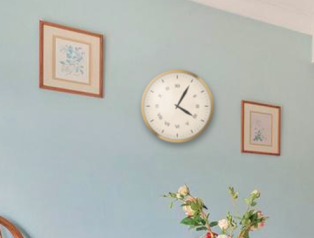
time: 4:05
